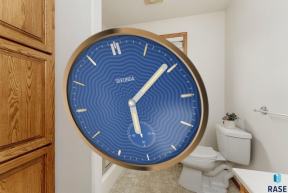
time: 6:09
